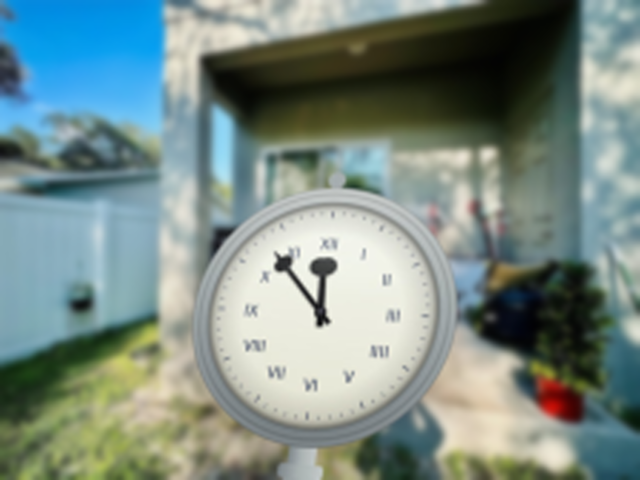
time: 11:53
